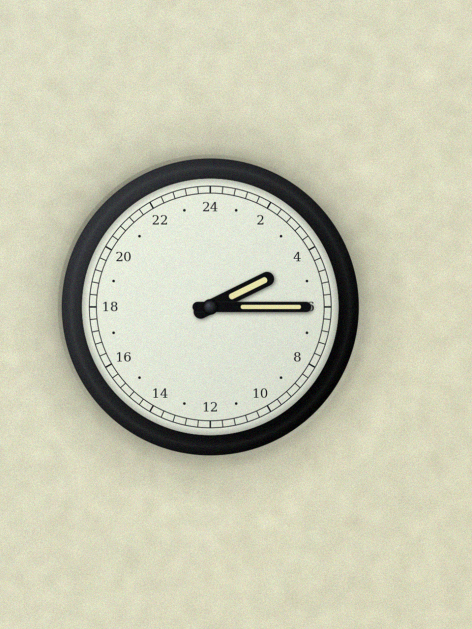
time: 4:15
